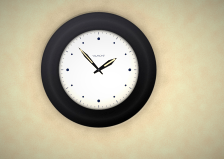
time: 1:53
